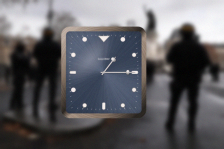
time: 1:15
